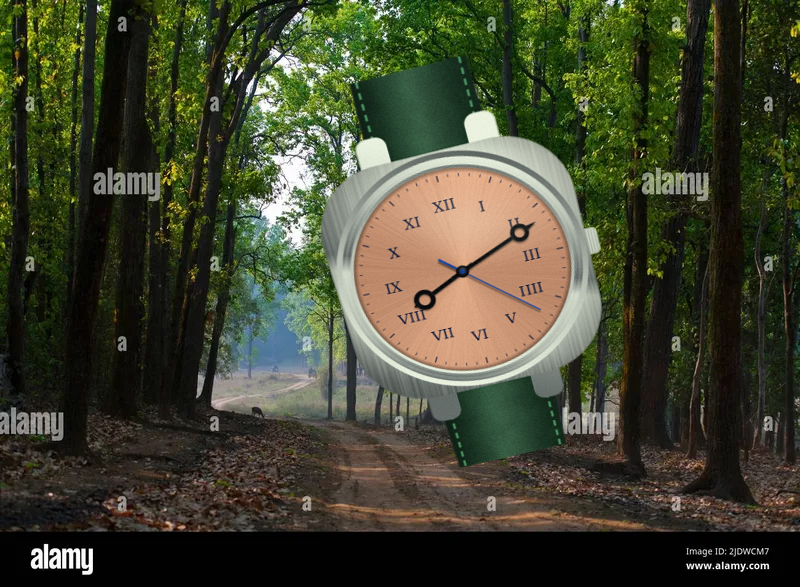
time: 8:11:22
